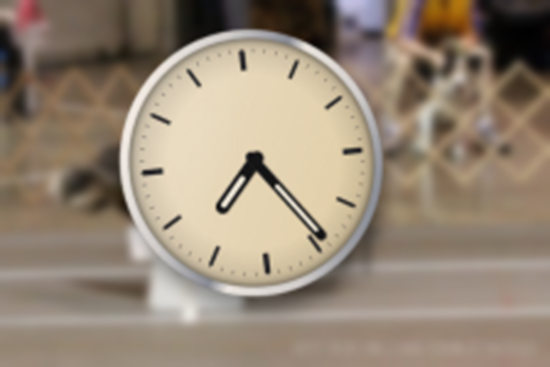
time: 7:24
